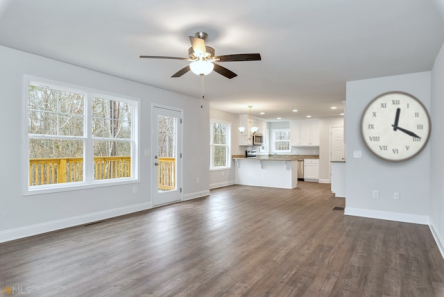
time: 12:19
